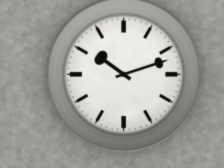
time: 10:12
